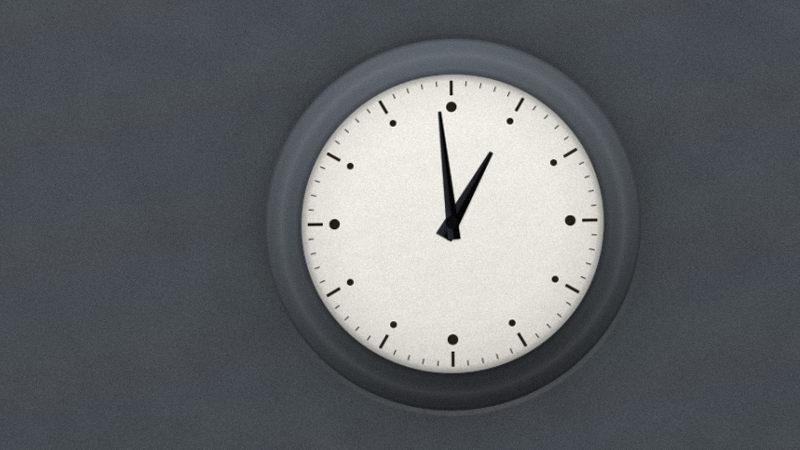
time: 12:59
